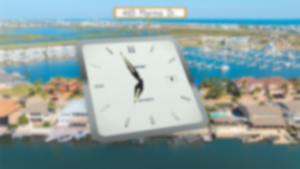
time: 6:57
